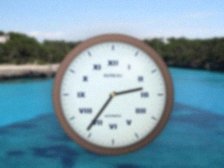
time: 2:36
